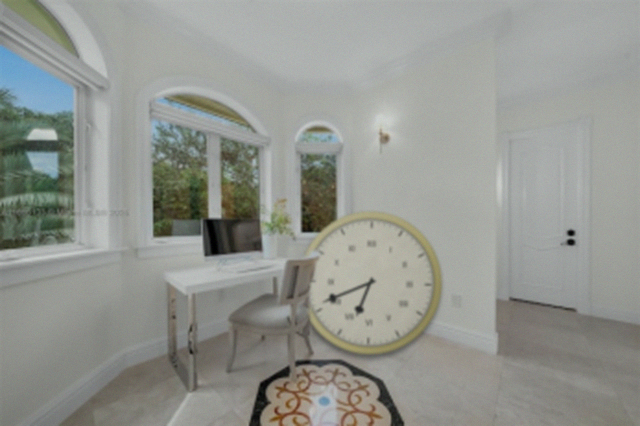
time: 6:41
